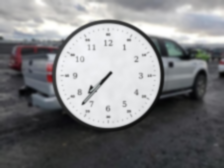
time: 7:37
